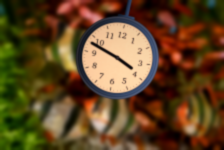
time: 3:48
